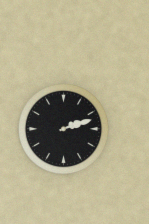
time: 2:12
